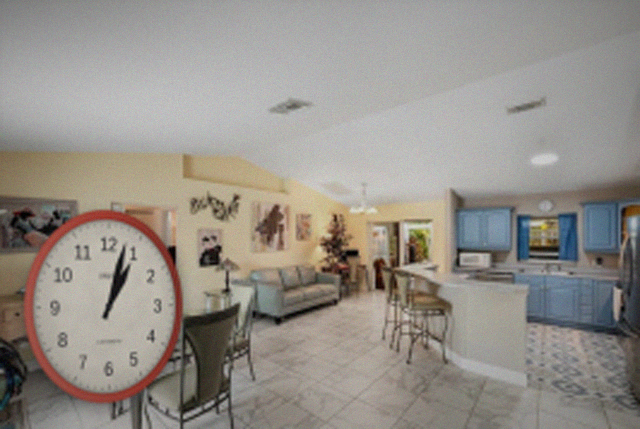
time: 1:03
